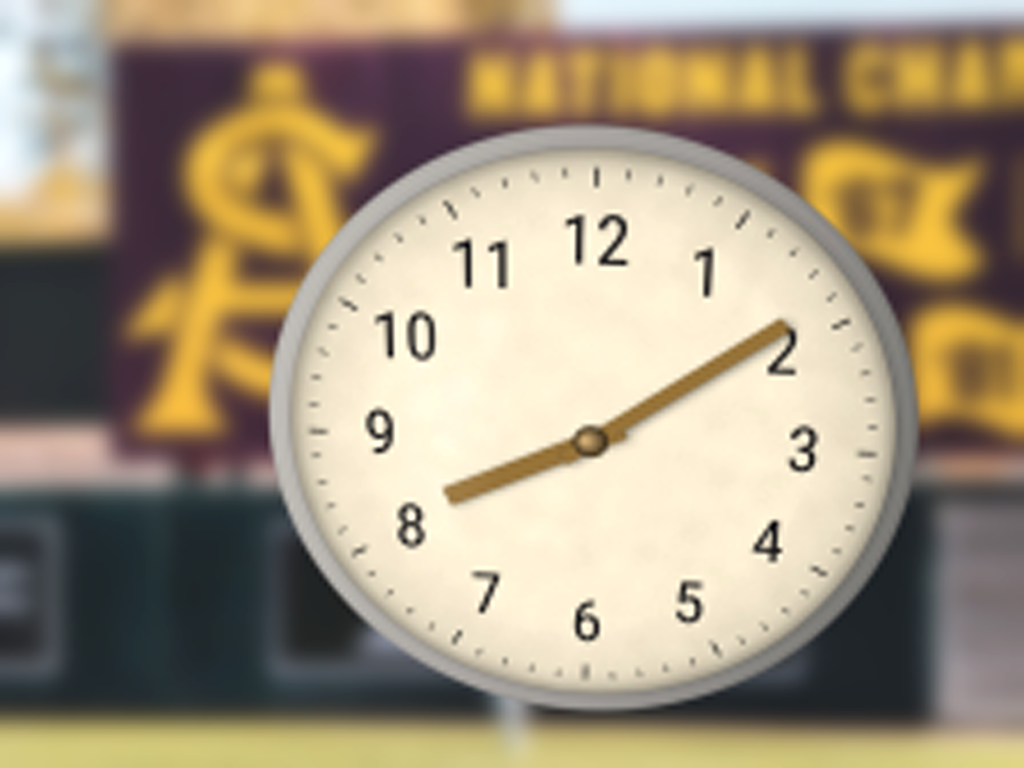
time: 8:09
